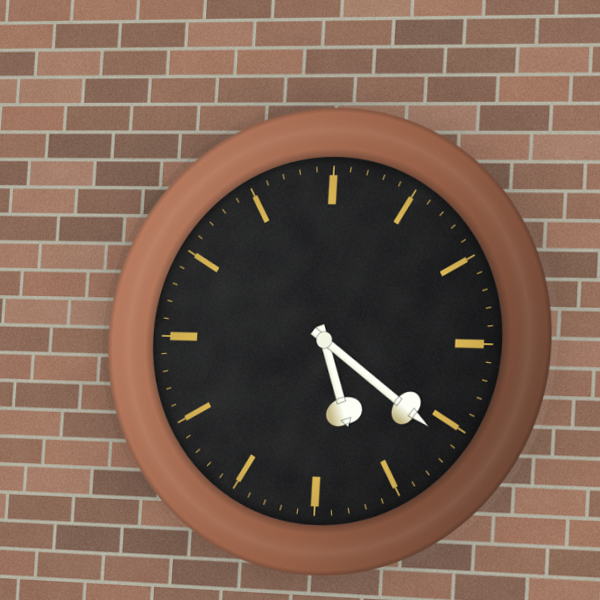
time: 5:21
